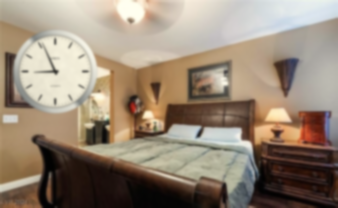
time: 8:56
